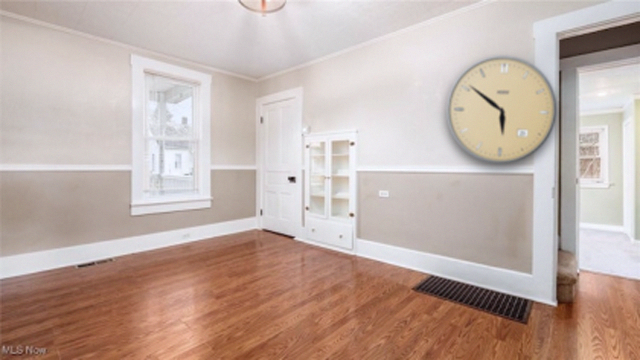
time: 5:51
